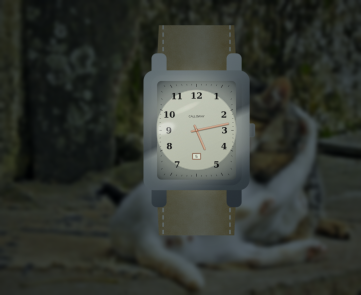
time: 5:13
